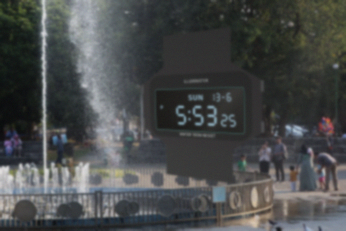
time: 5:53
